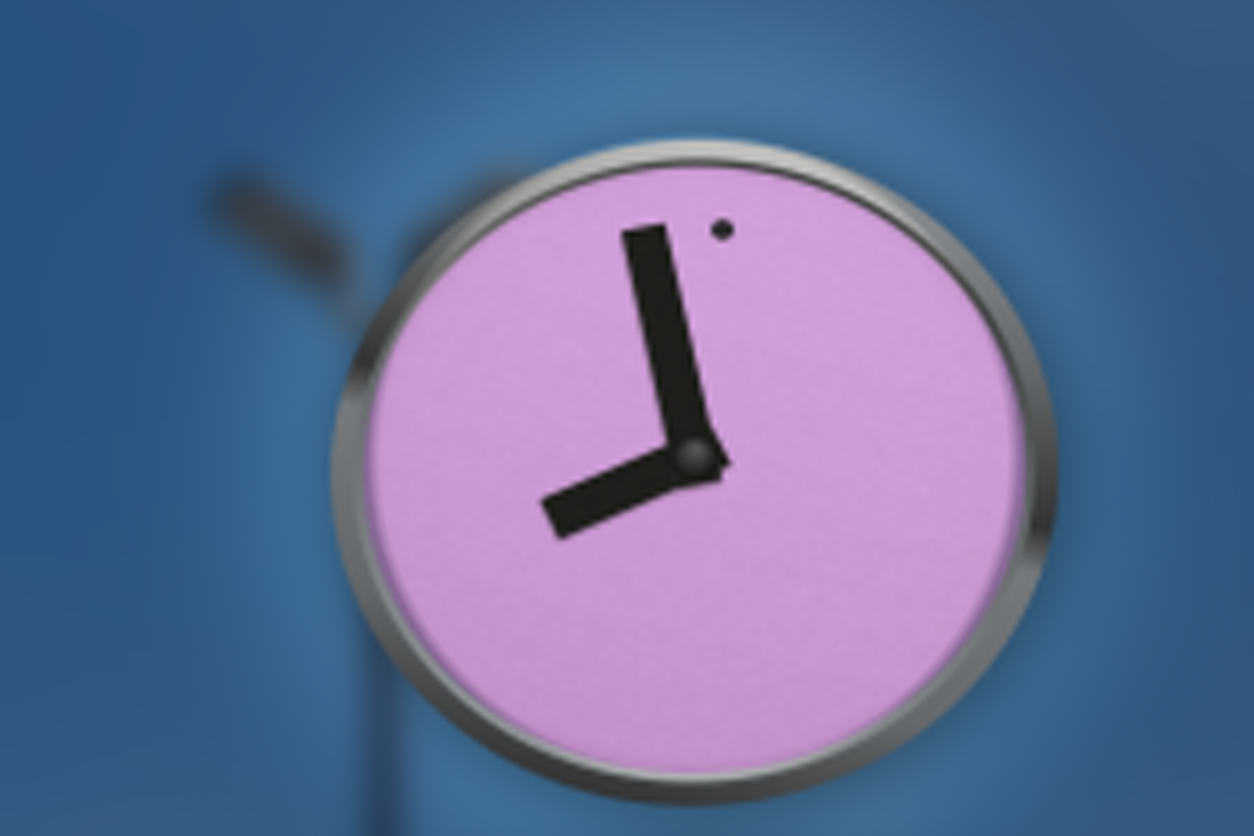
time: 7:57
